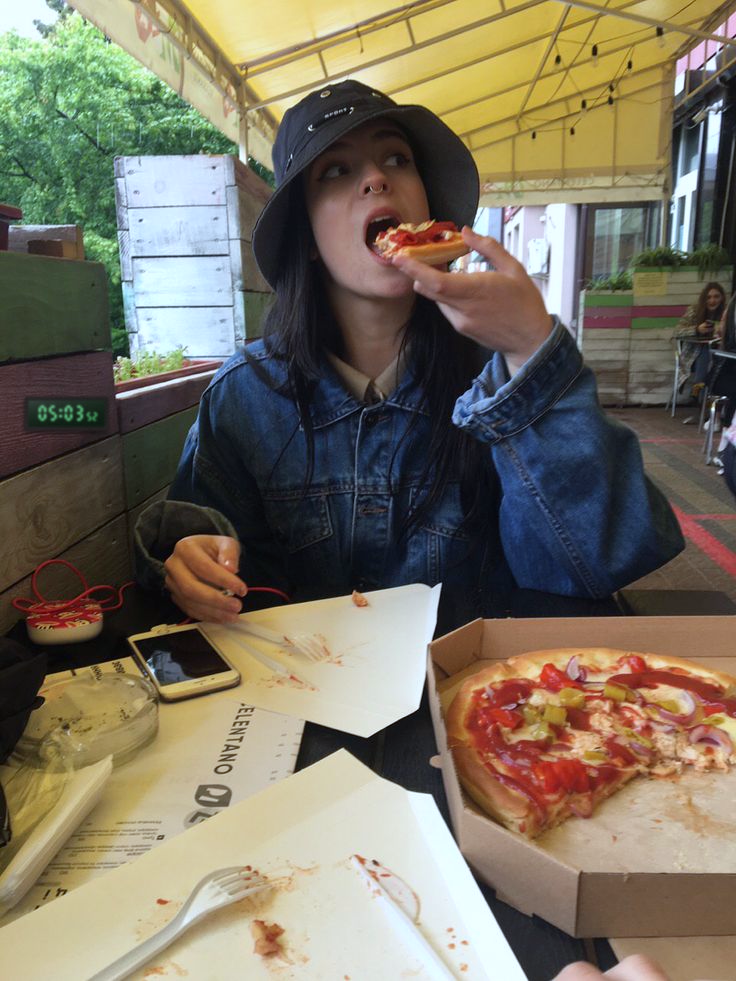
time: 5:03
